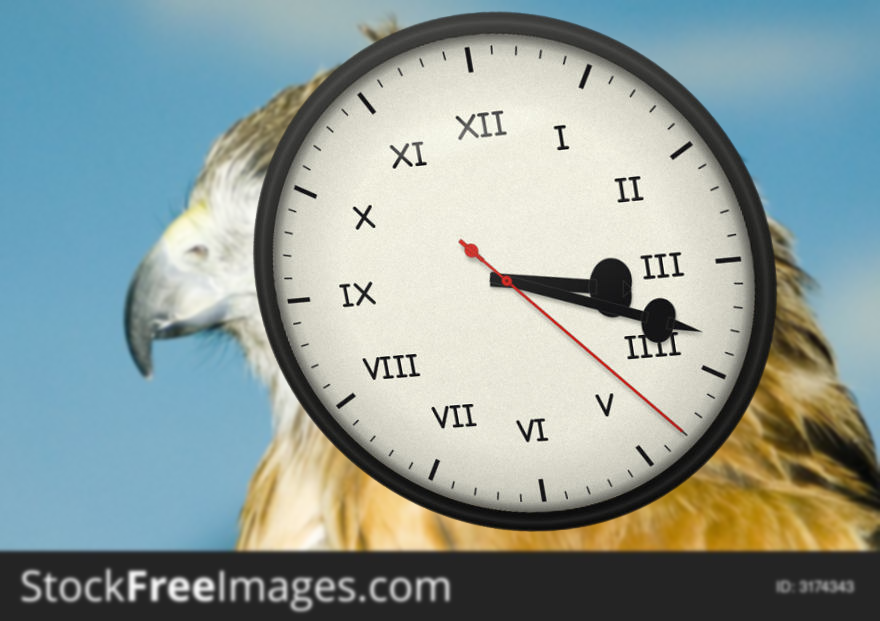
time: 3:18:23
